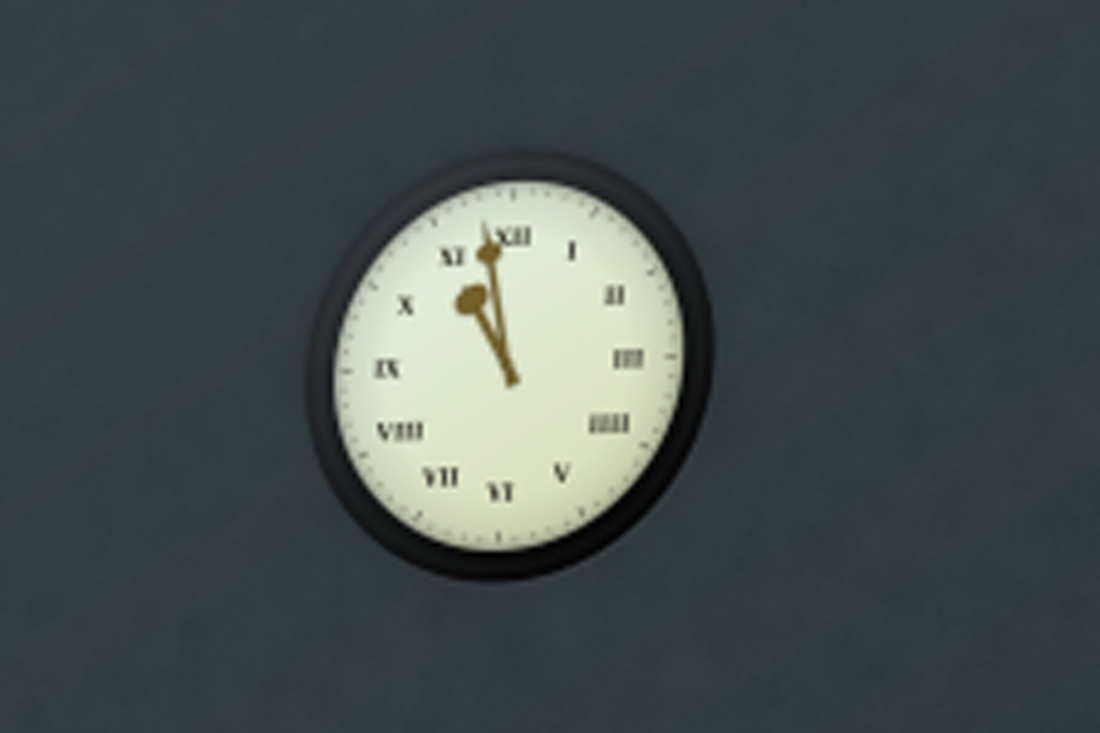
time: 10:58
